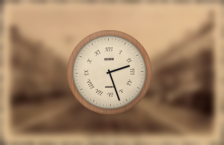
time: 2:27
